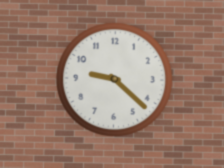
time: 9:22
